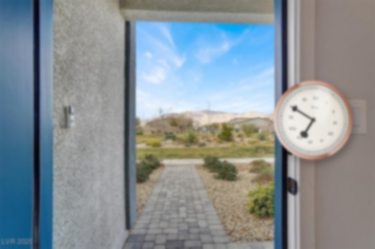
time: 6:49
